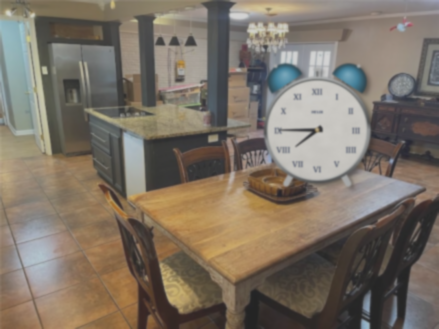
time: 7:45
